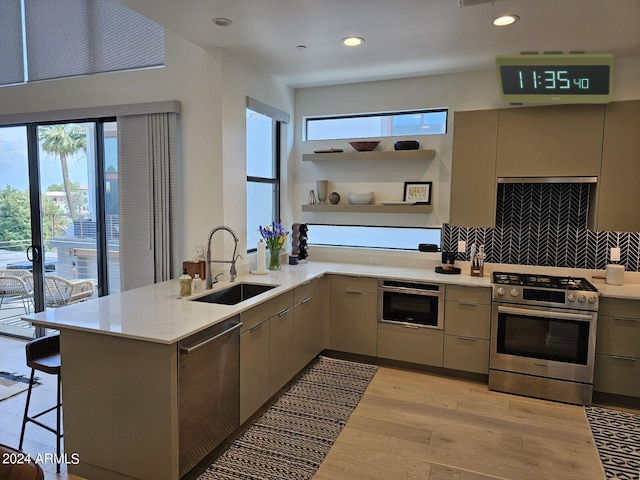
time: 11:35:40
